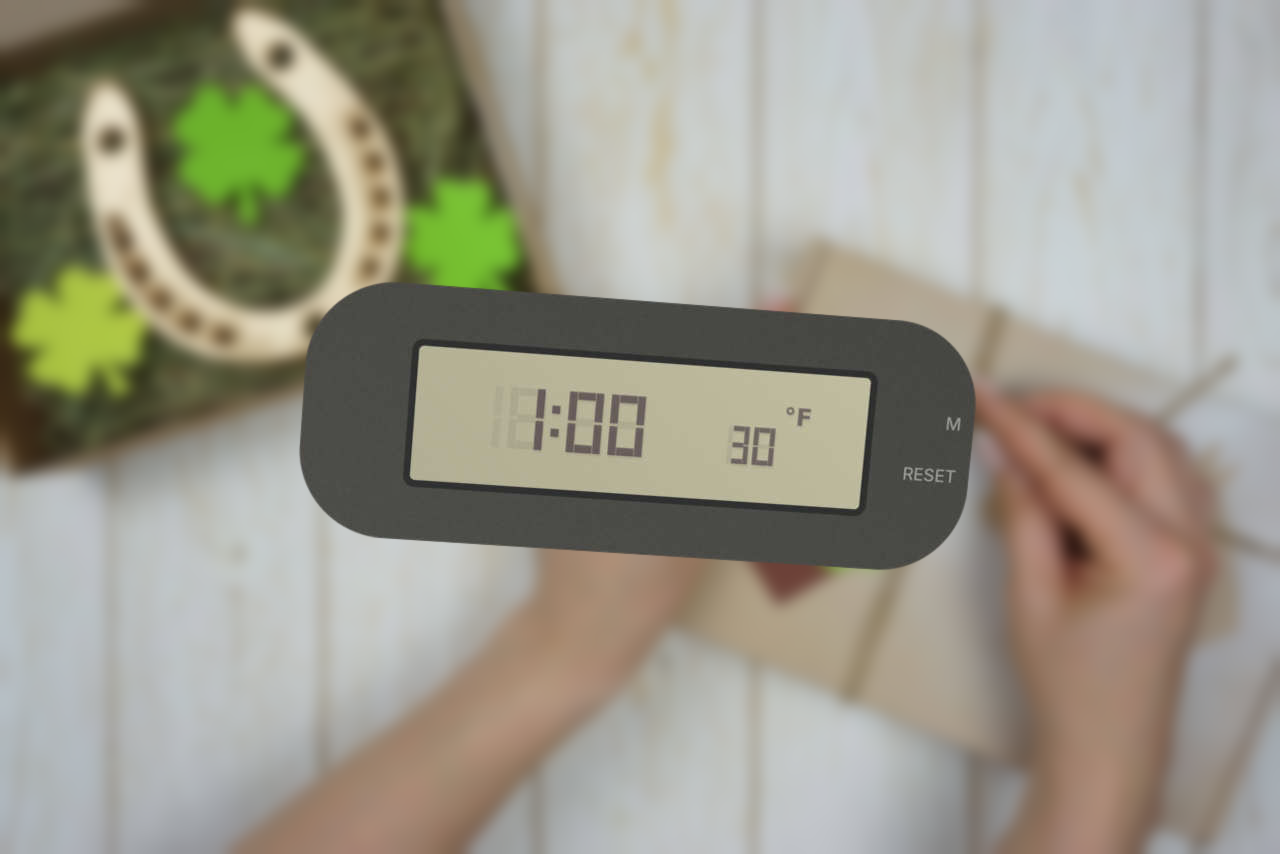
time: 1:00
